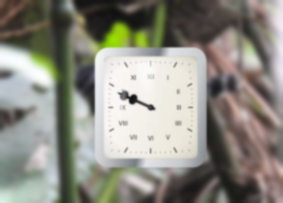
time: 9:49
